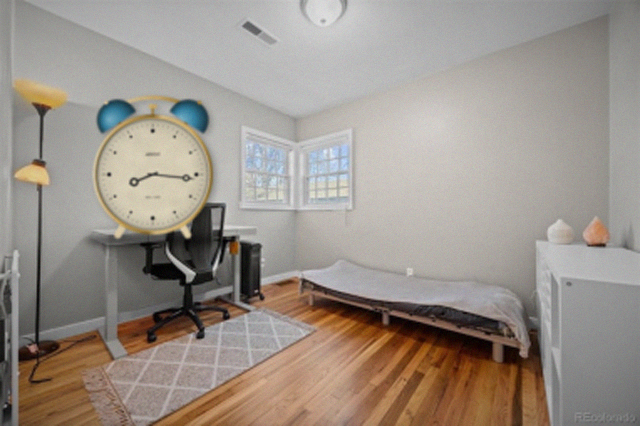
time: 8:16
